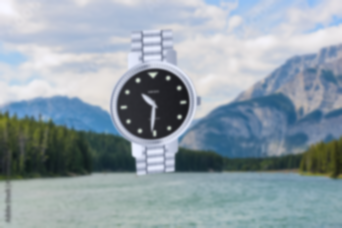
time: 10:31
